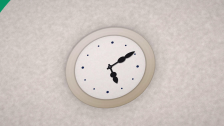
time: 5:09
